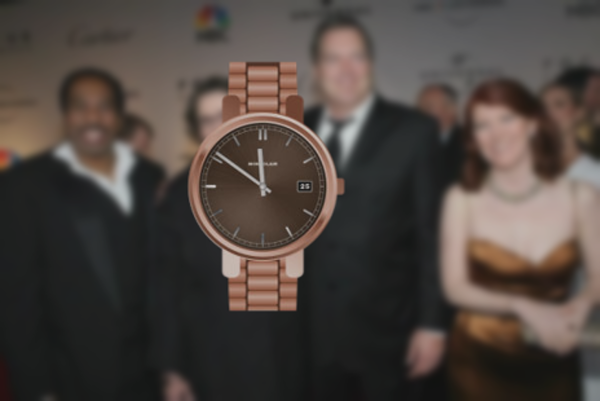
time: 11:51
